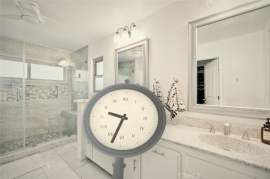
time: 9:33
